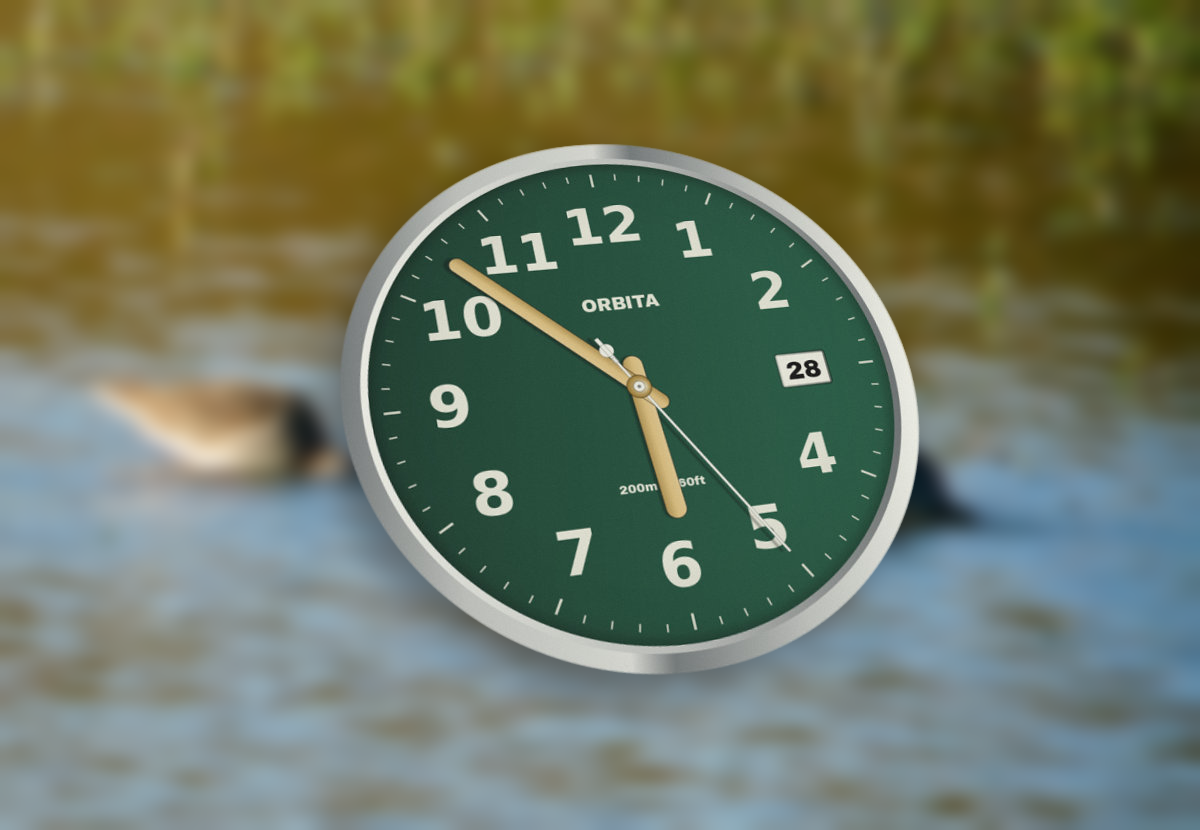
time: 5:52:25
